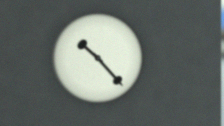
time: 10:23
